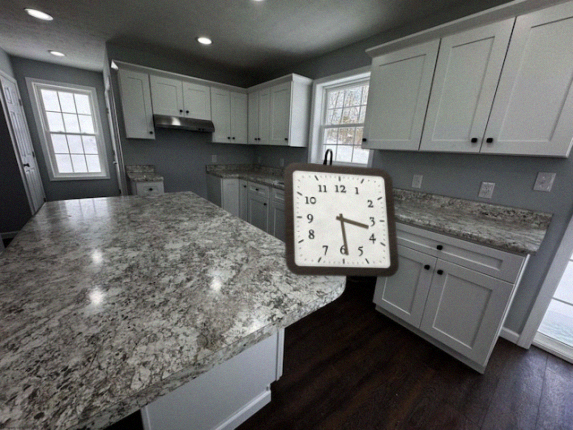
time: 3:29
